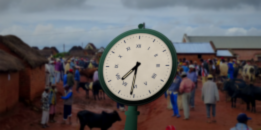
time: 7:31
